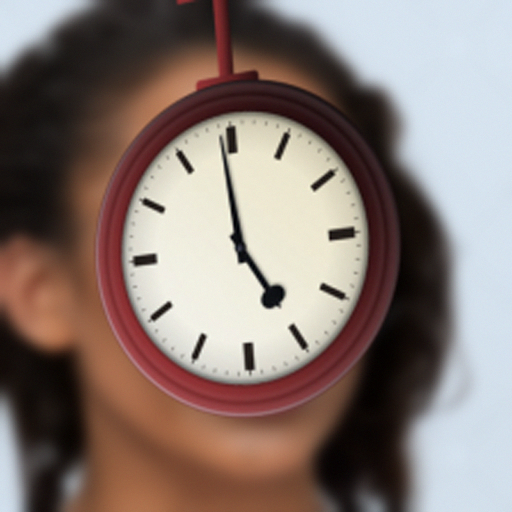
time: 4:59
